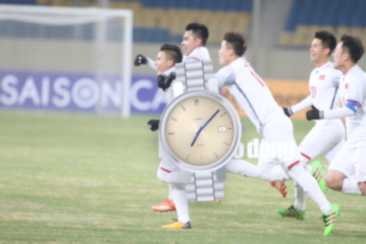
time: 7:08
